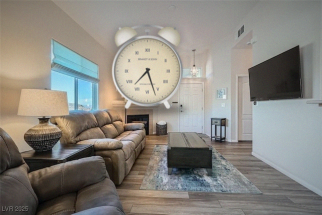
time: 7:27
